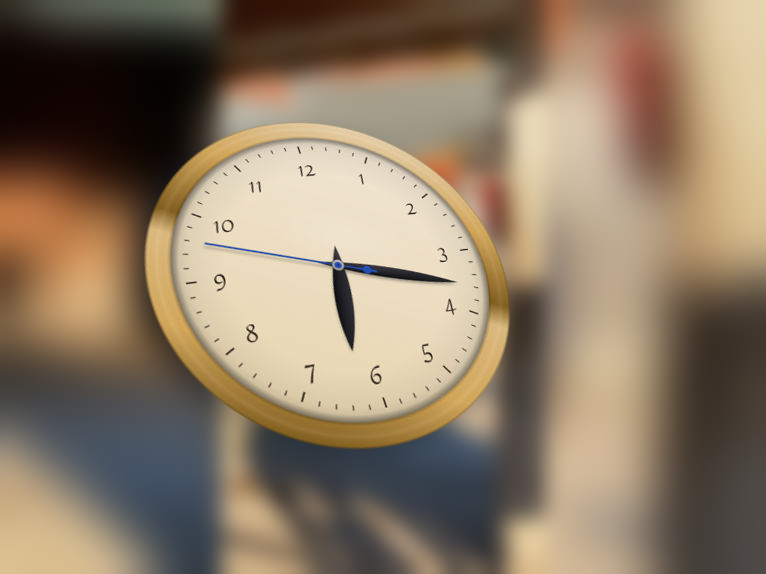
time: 6:17:48
